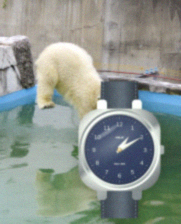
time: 1:10
